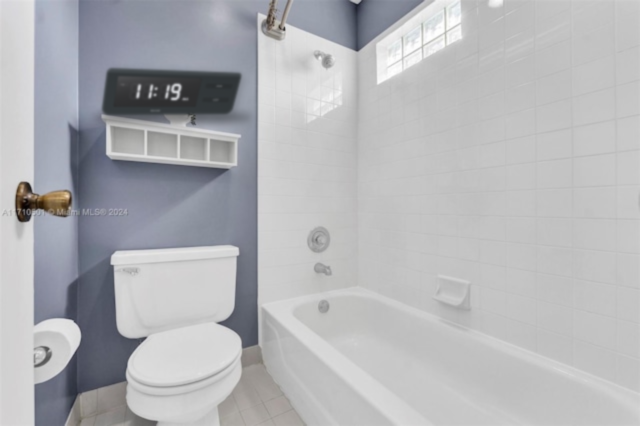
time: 11:19
